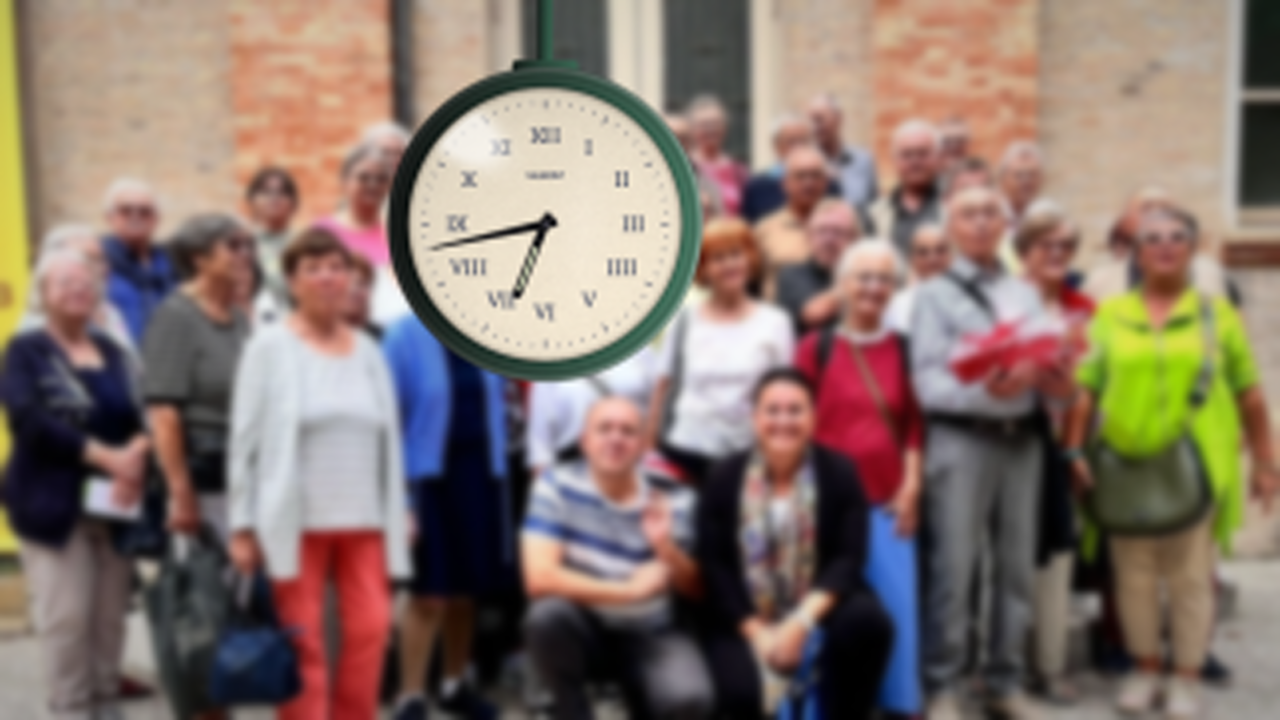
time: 6:43
